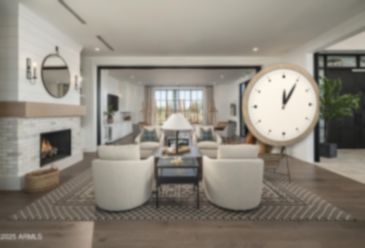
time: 12:05
